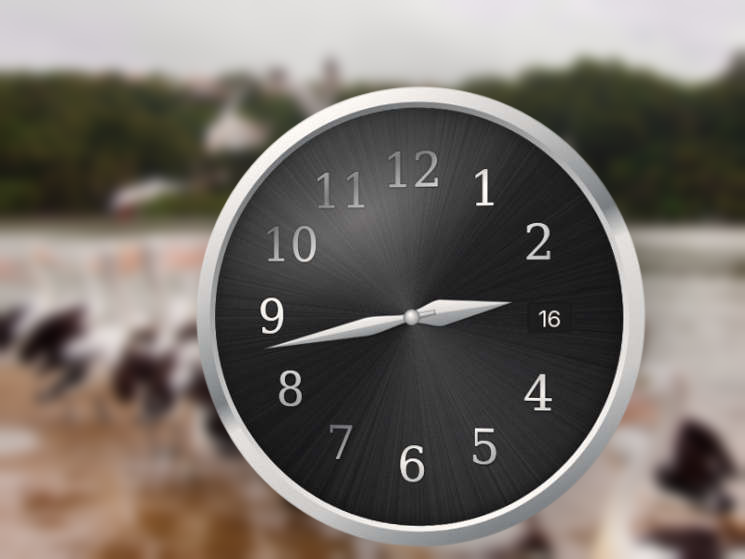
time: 2:43
